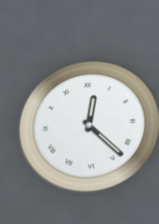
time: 12:23
